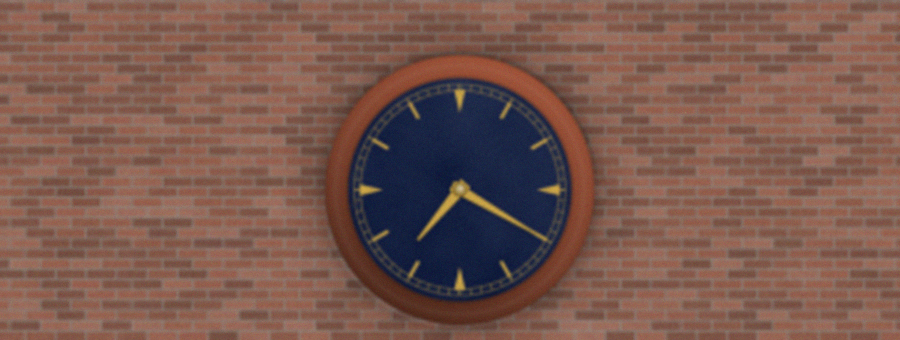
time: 7:20
